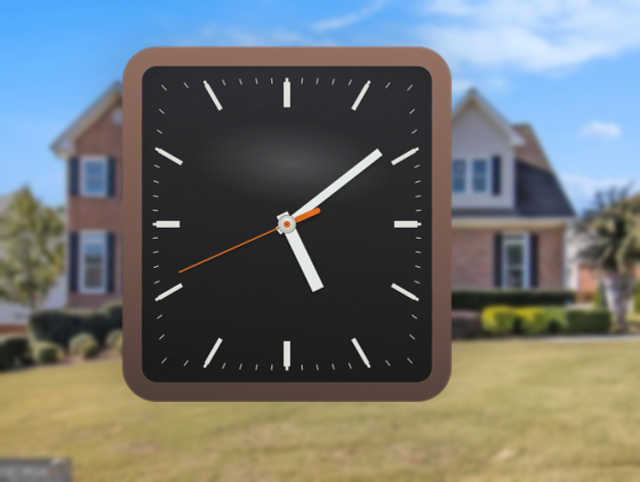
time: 5:08:41
